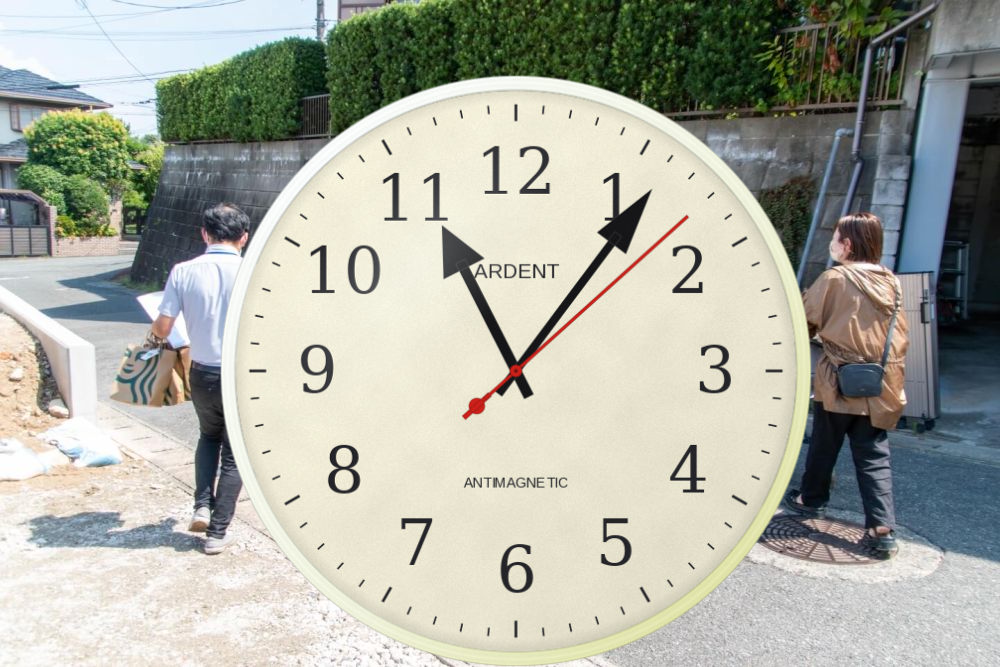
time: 11:06:08
